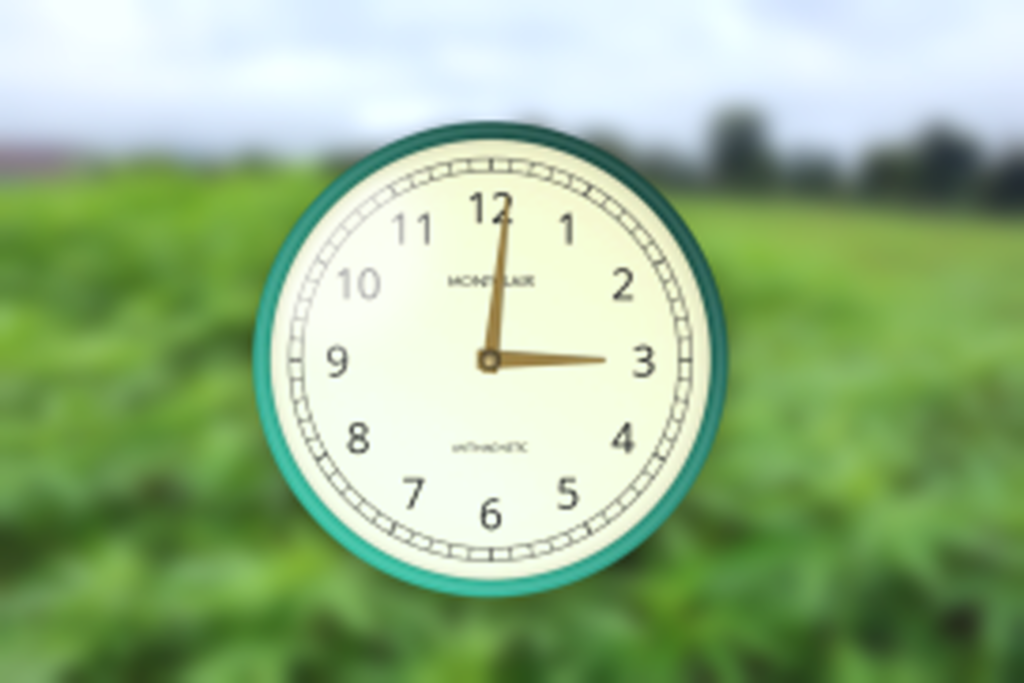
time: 3:01
